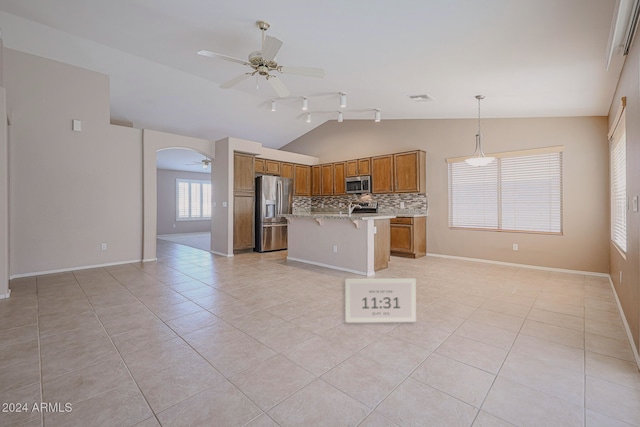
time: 11:31
